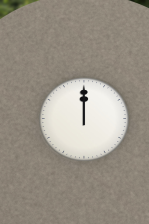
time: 12:00
